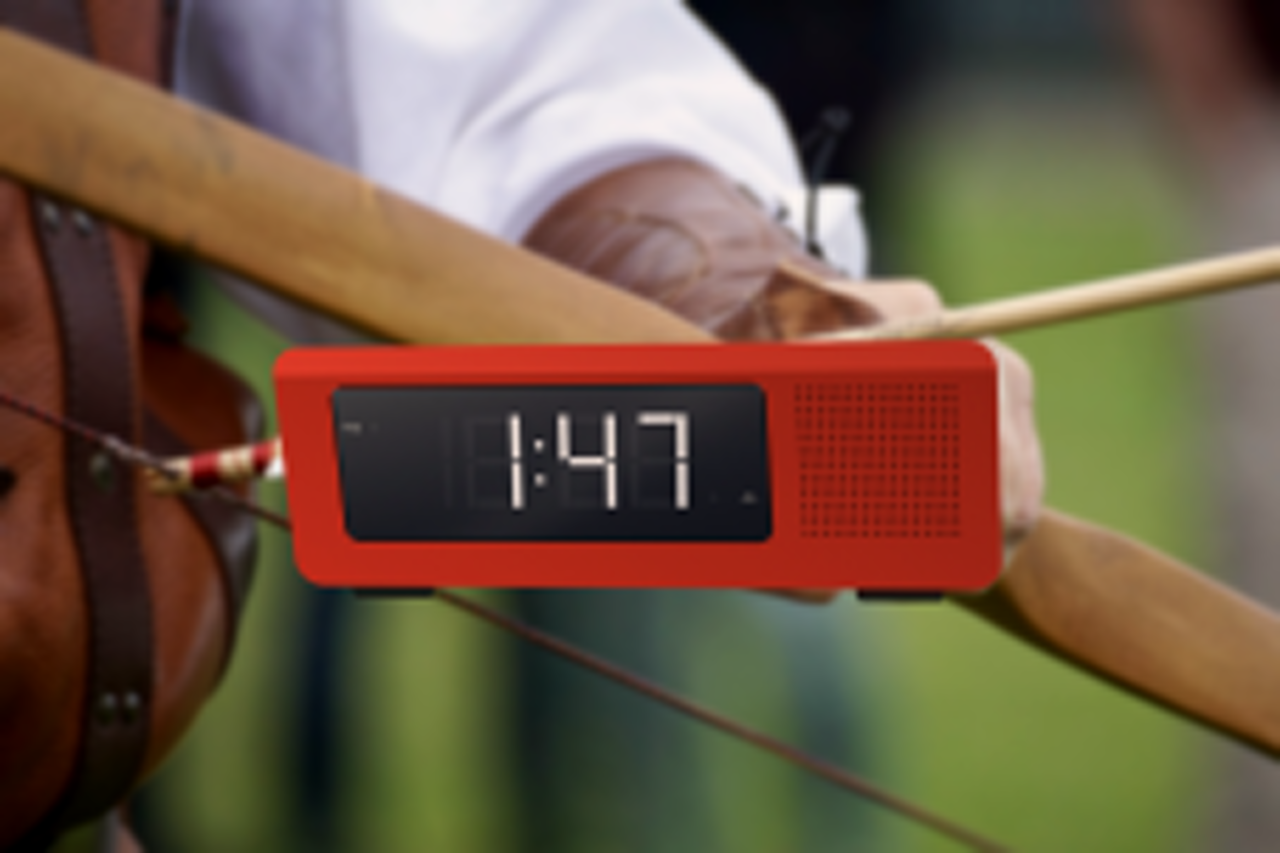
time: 1:47
